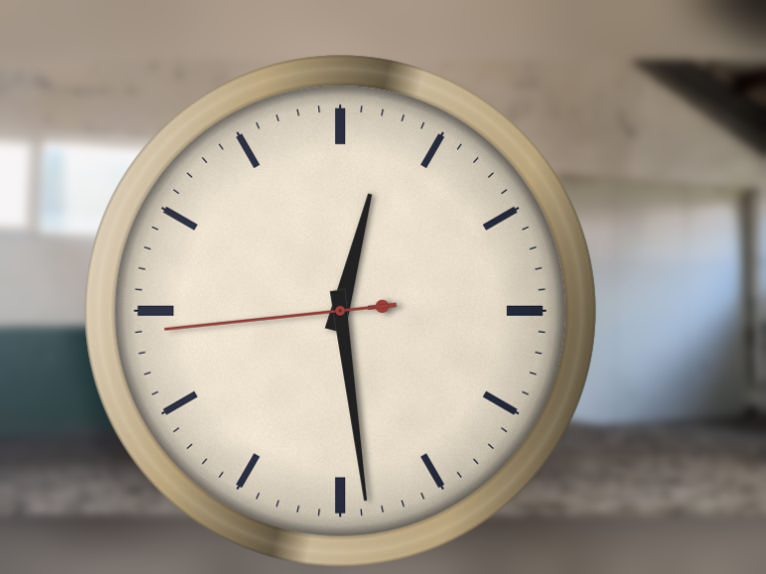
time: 12:28:44
